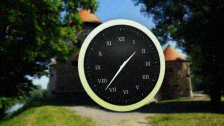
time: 1:37
